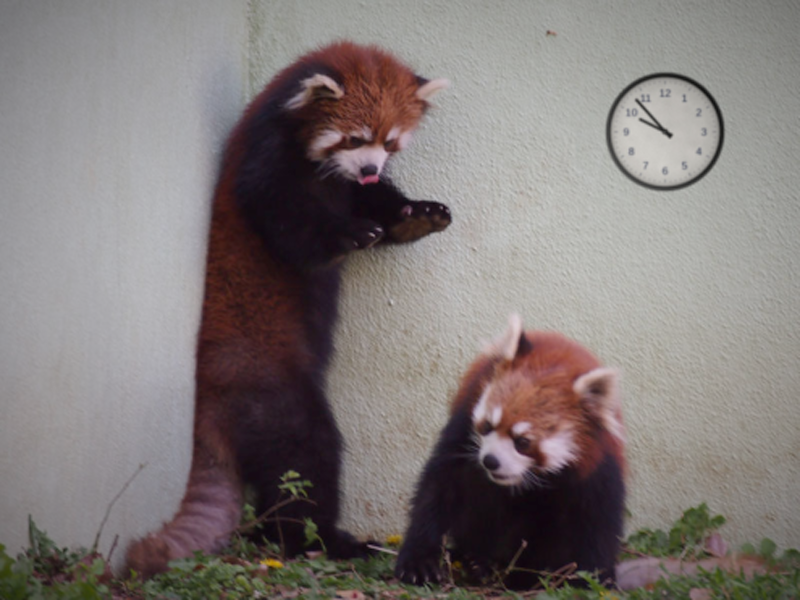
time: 9:53
